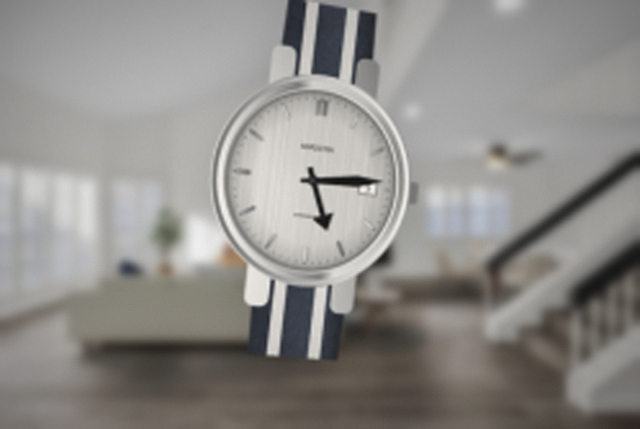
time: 5:14
